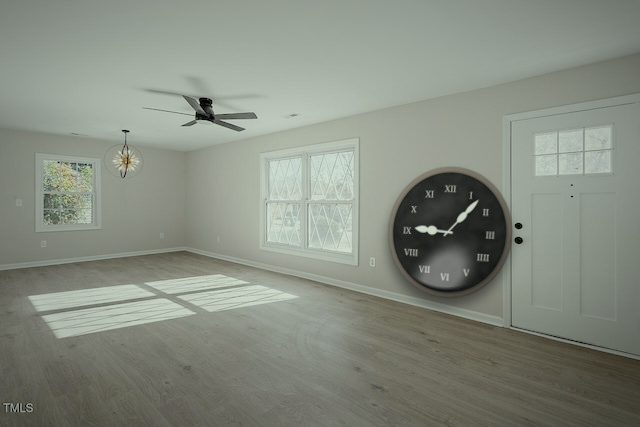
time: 9:07
